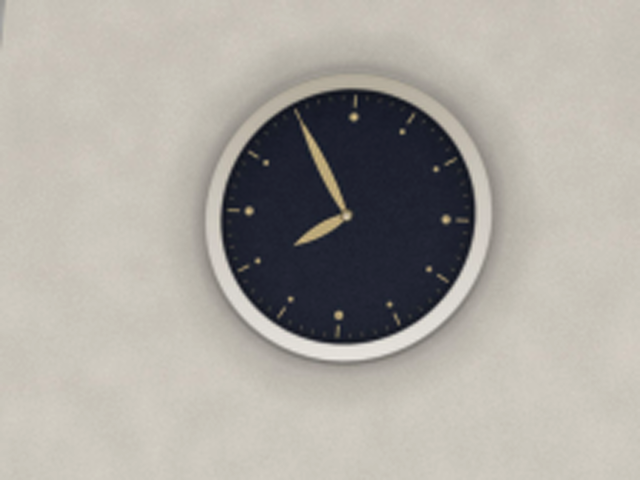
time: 7:55
